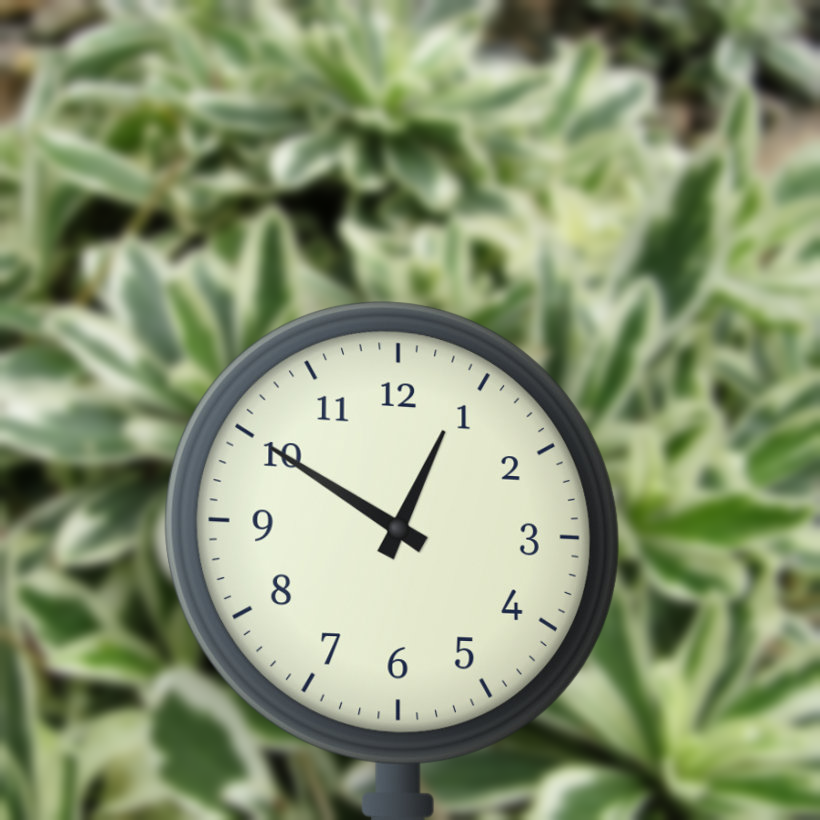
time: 12:50
